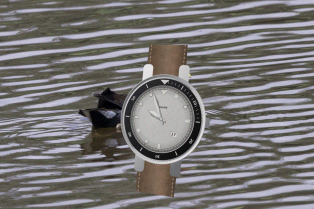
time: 9:56
